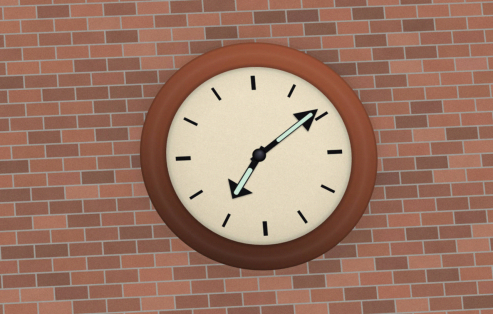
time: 7:09
